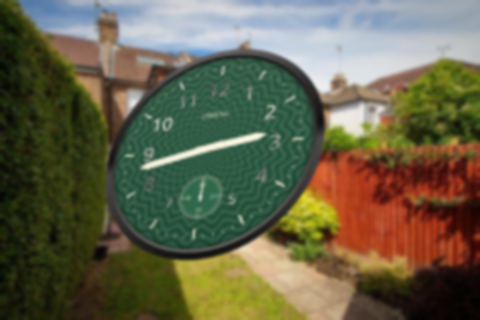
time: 2:43
